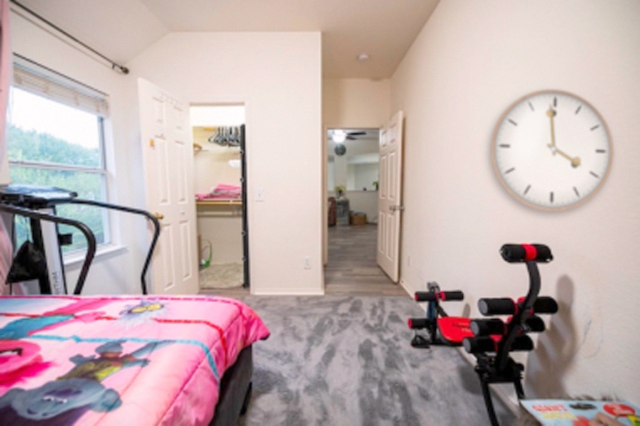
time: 3:59
